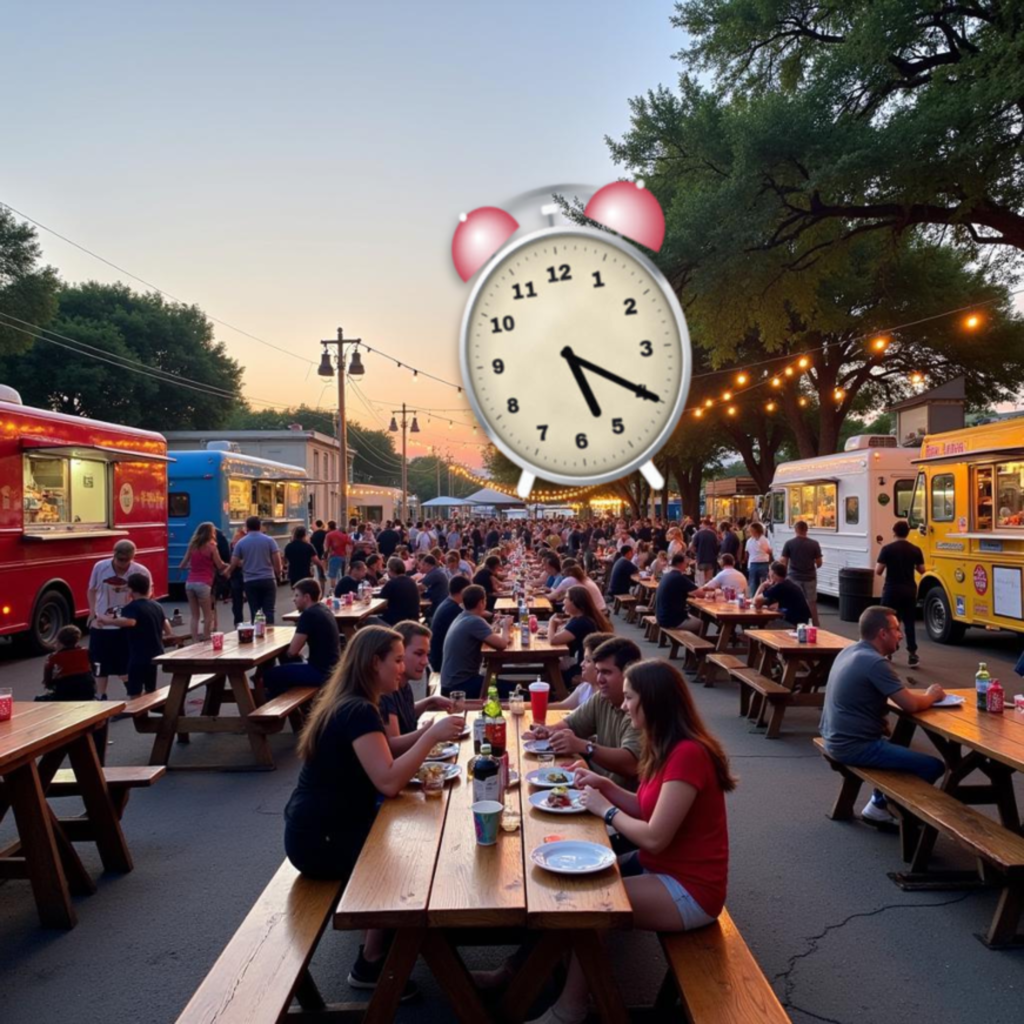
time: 5:20
